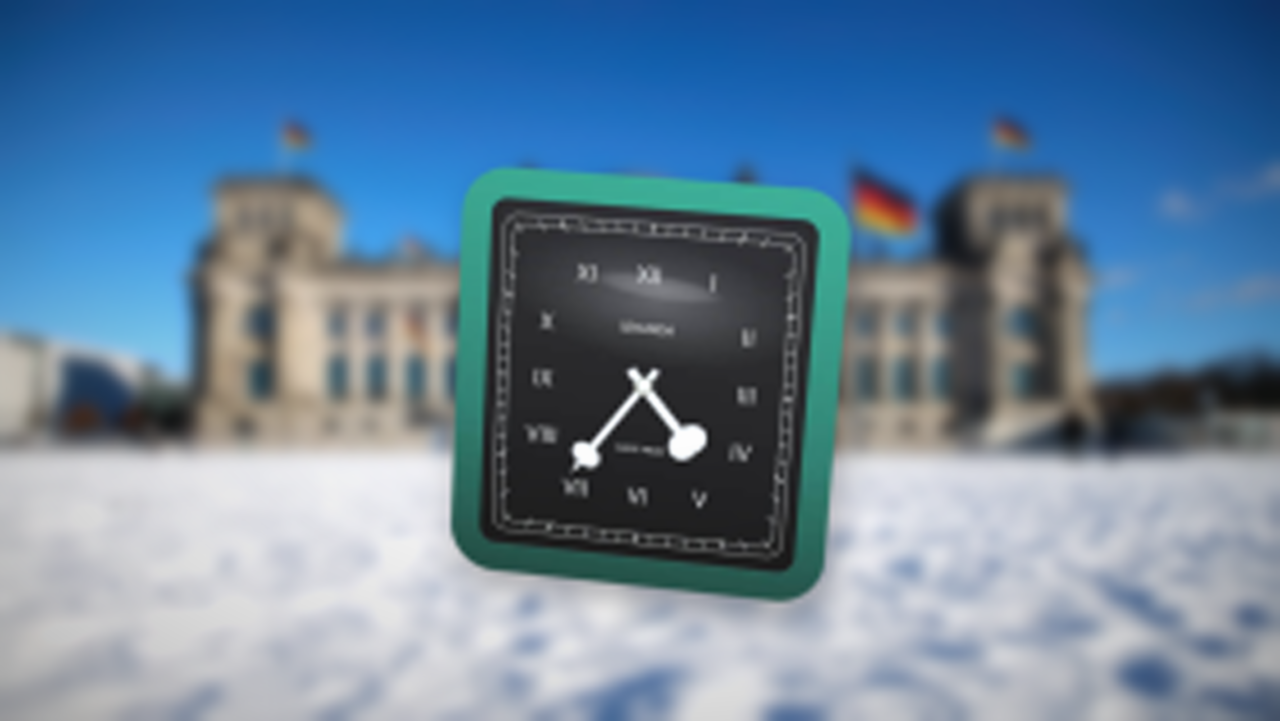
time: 4:36
